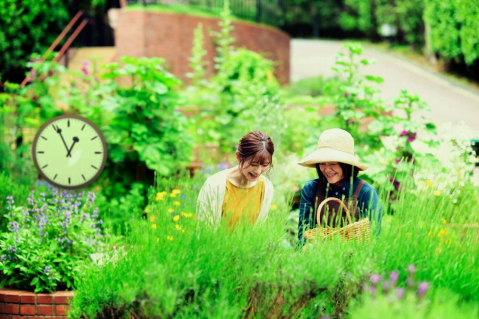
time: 12:56
